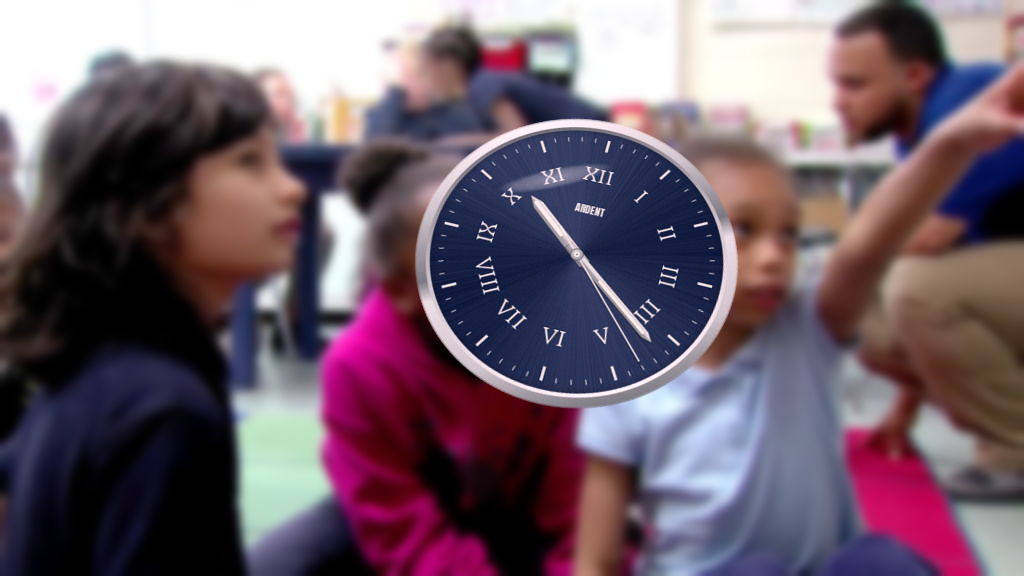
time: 10:21:23
